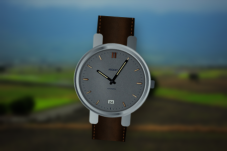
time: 10:05
